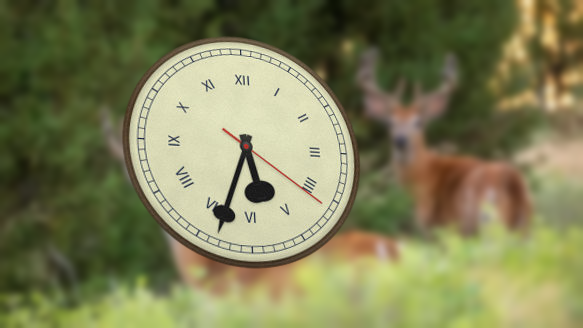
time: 5:33:21
